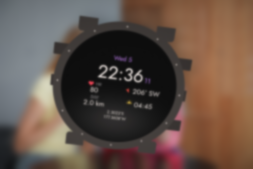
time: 22:36
